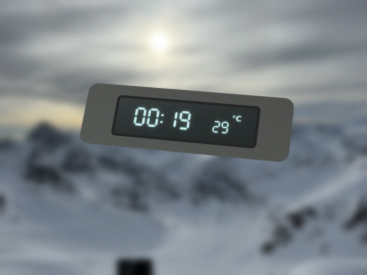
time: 0:19
